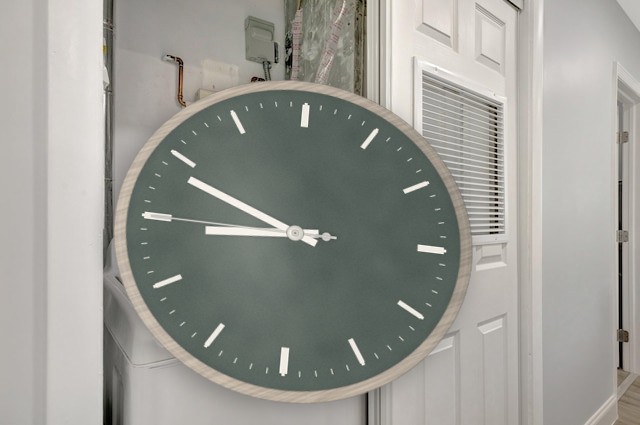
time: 8:48:45
